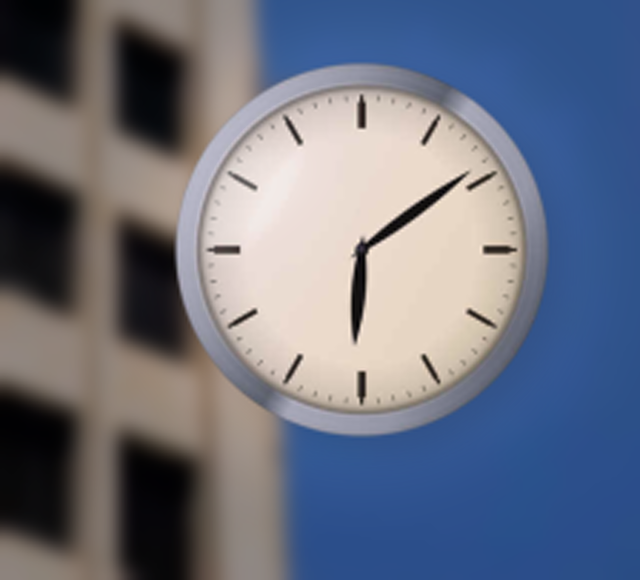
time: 6:09
